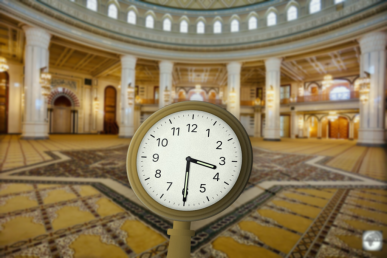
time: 3:30
